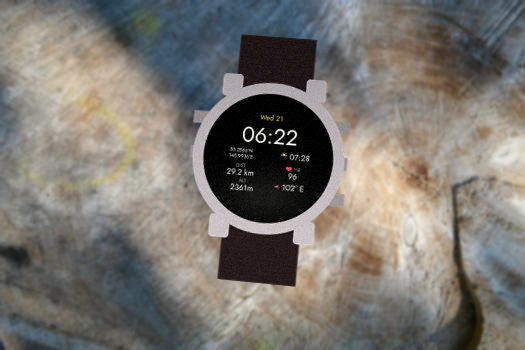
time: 6:22
